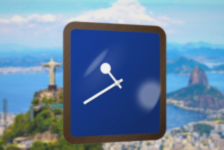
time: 10:40
